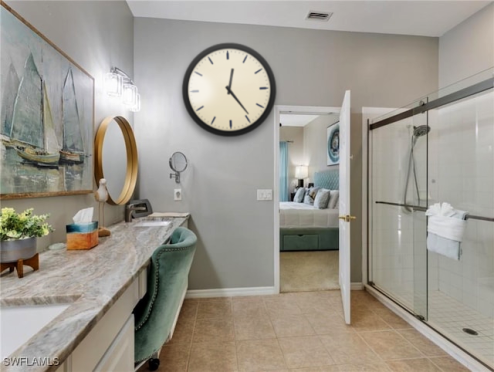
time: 12:24
